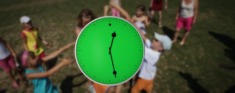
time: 12:28
